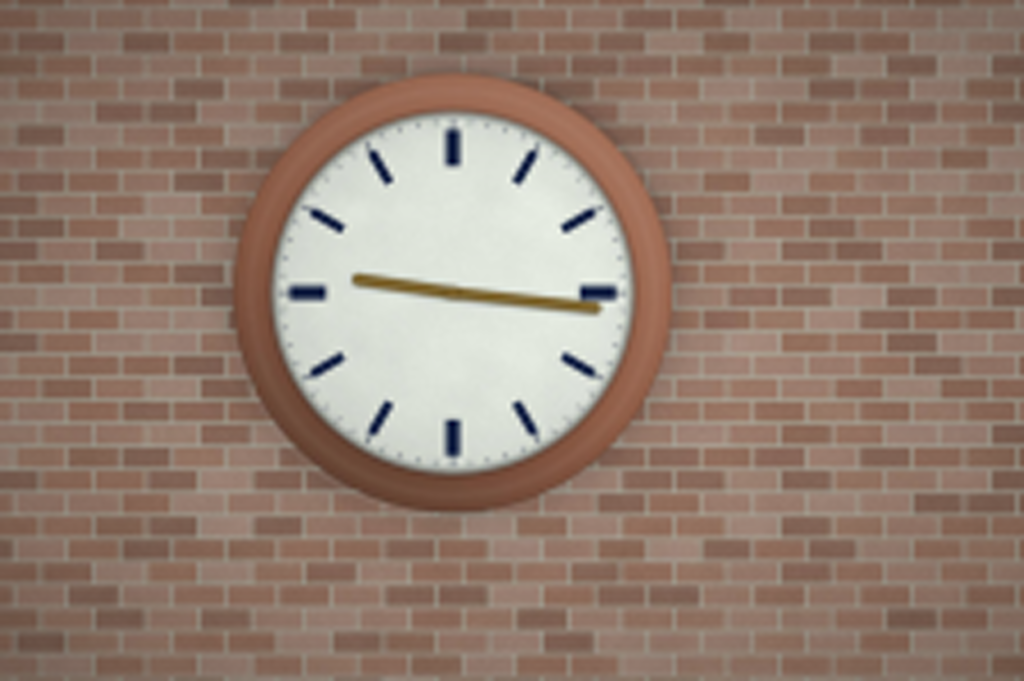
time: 9:16
